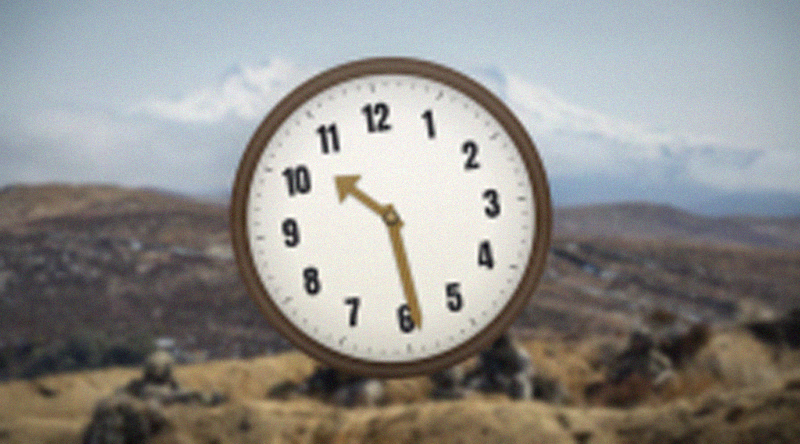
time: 10:29
